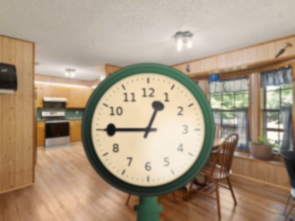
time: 12:45
